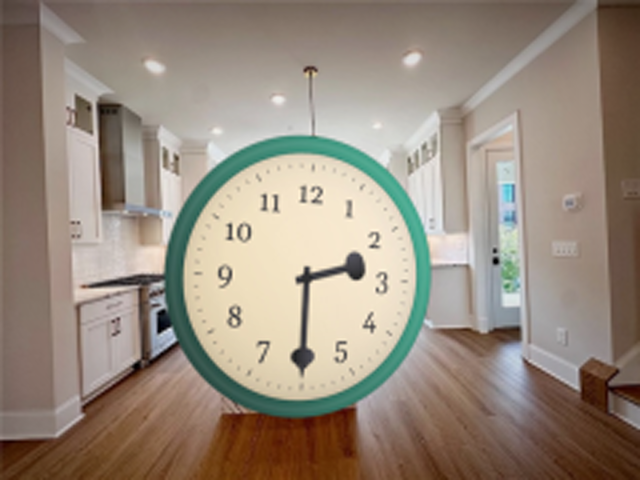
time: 2:30
